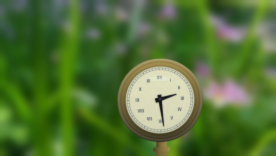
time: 2:29
